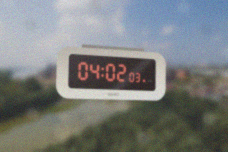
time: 4:02:03
